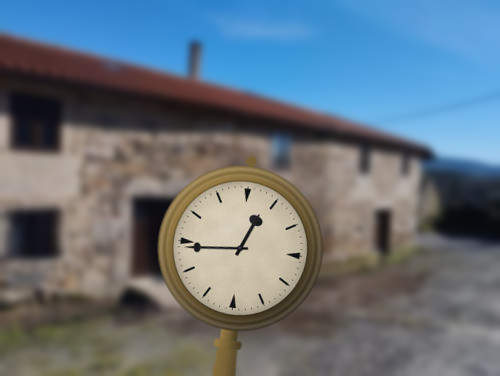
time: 12:44
